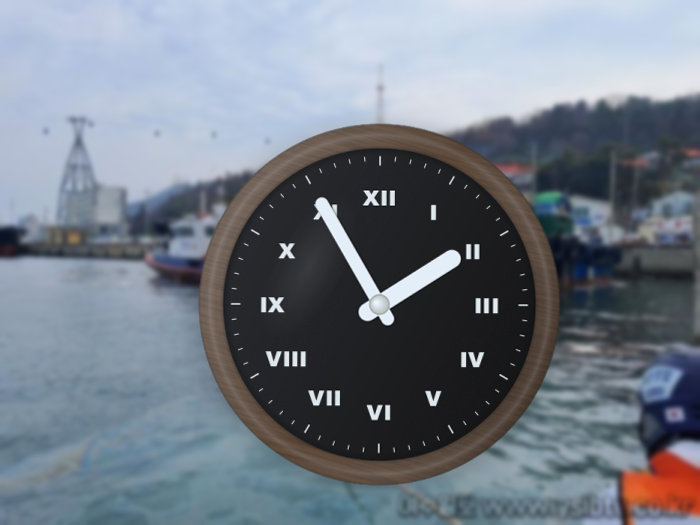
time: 1:55
